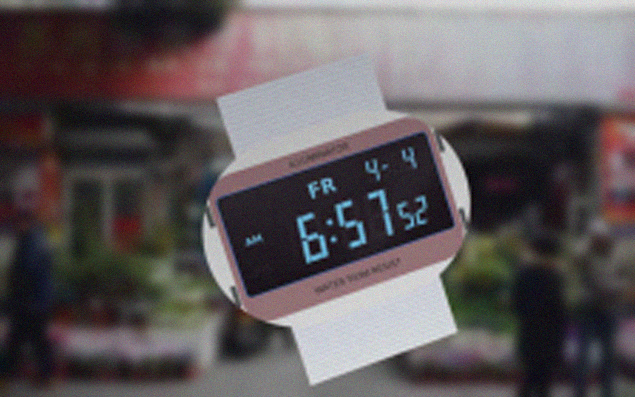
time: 6:57:52
